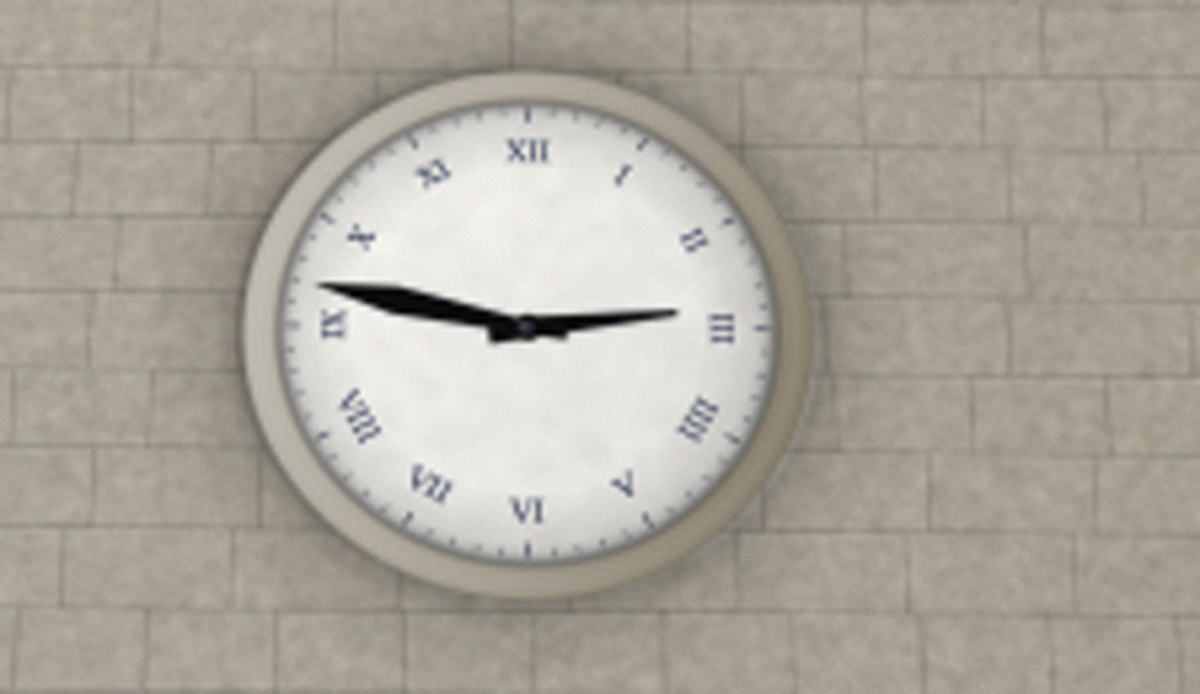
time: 2:47
